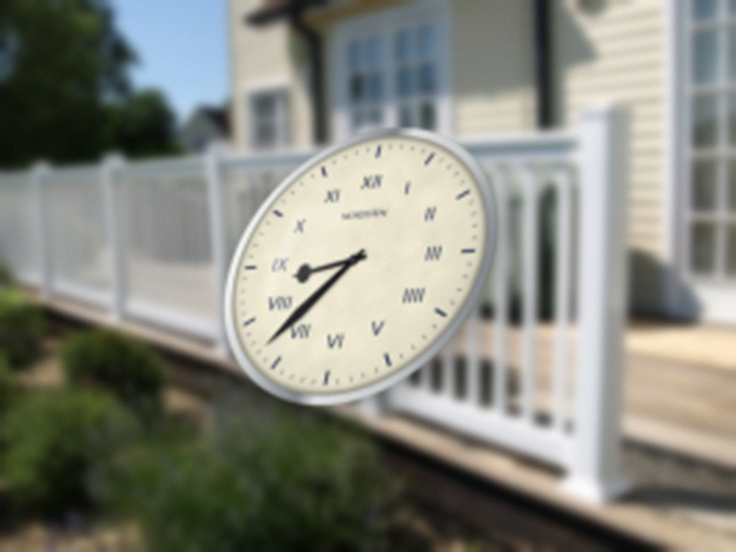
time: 8:37
